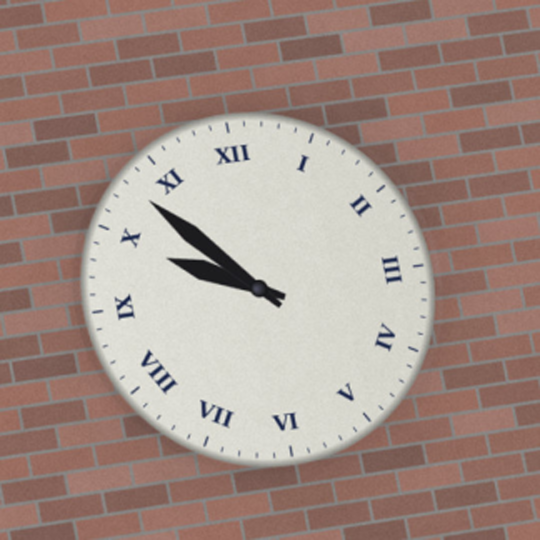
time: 9:53
